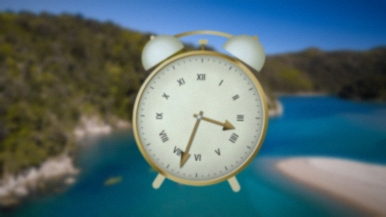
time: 3:33
